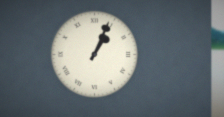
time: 1:04
